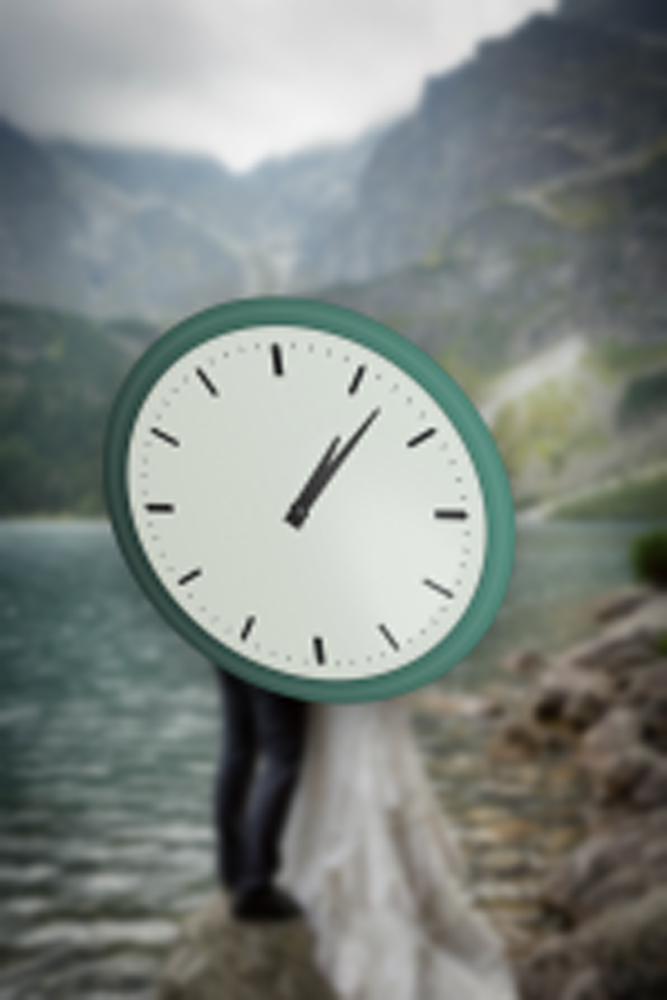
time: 1:07
